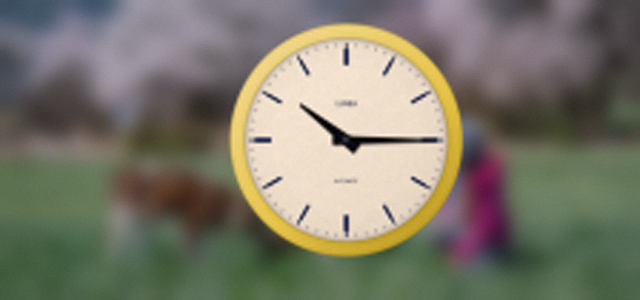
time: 10:15
